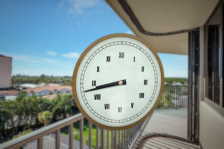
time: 8:43
